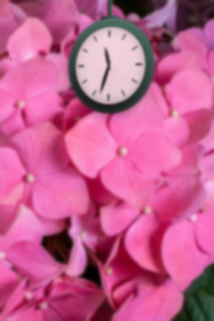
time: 11:33
